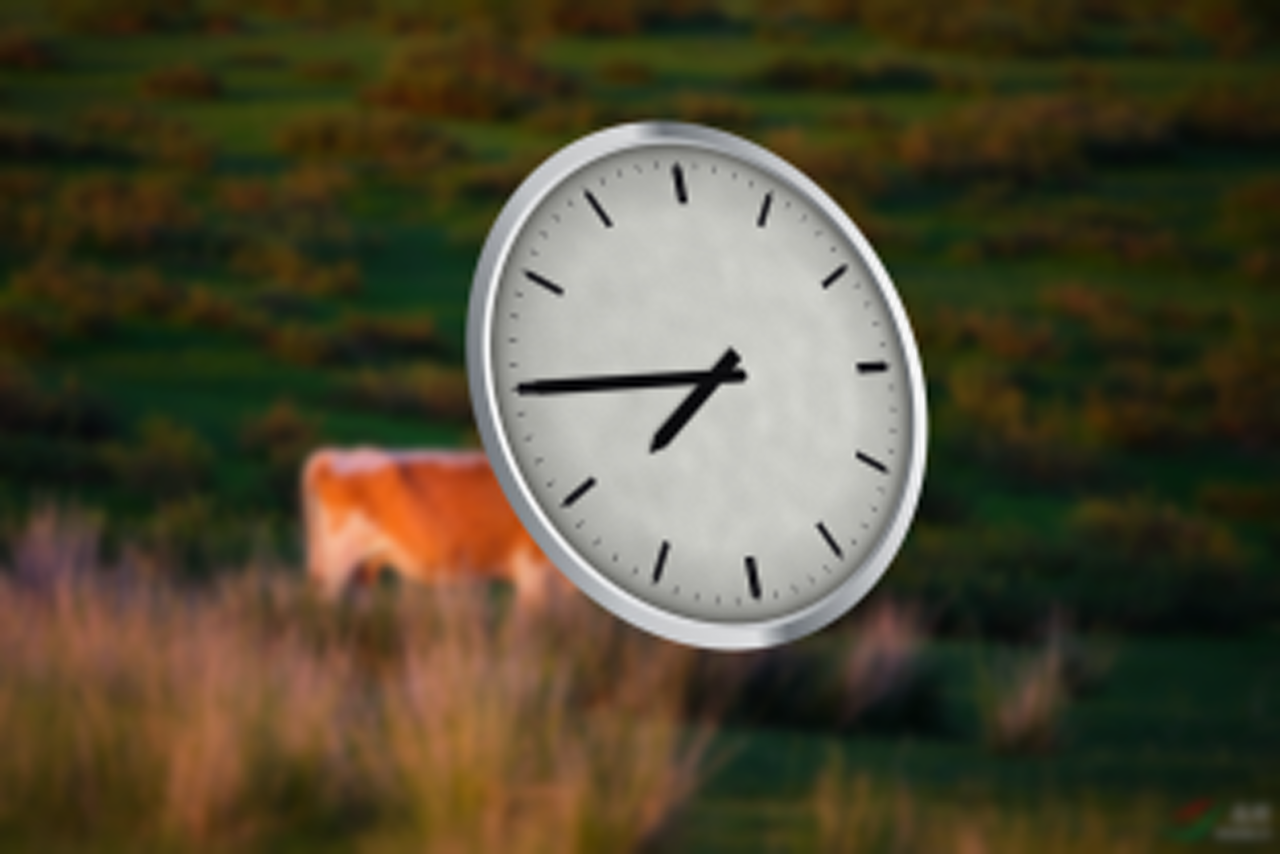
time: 7:45
